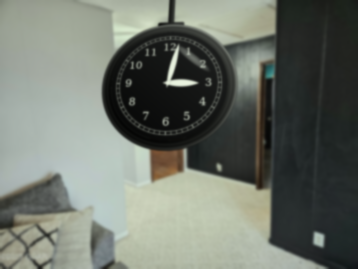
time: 3:02
